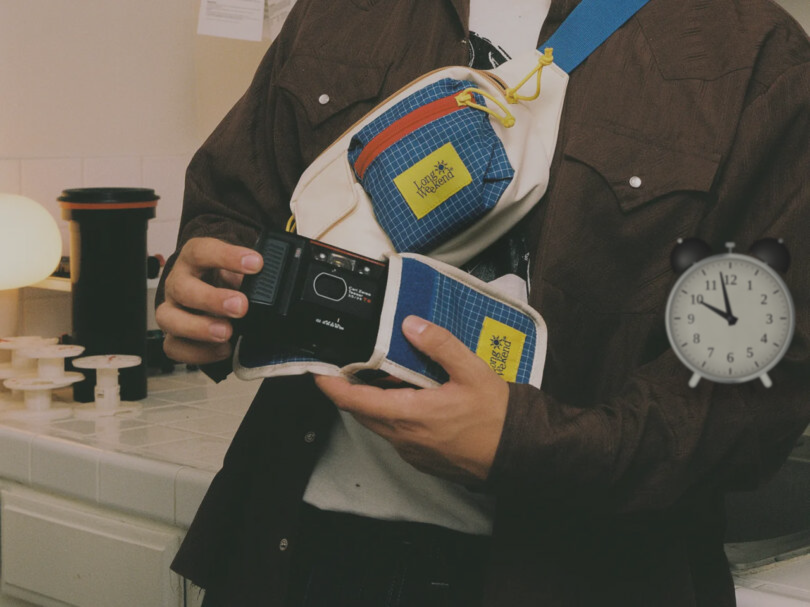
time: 9:58
